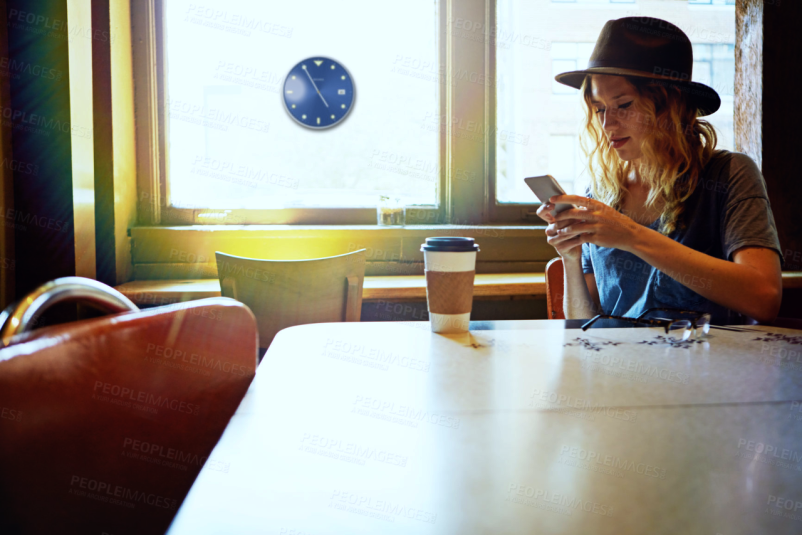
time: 4:55
